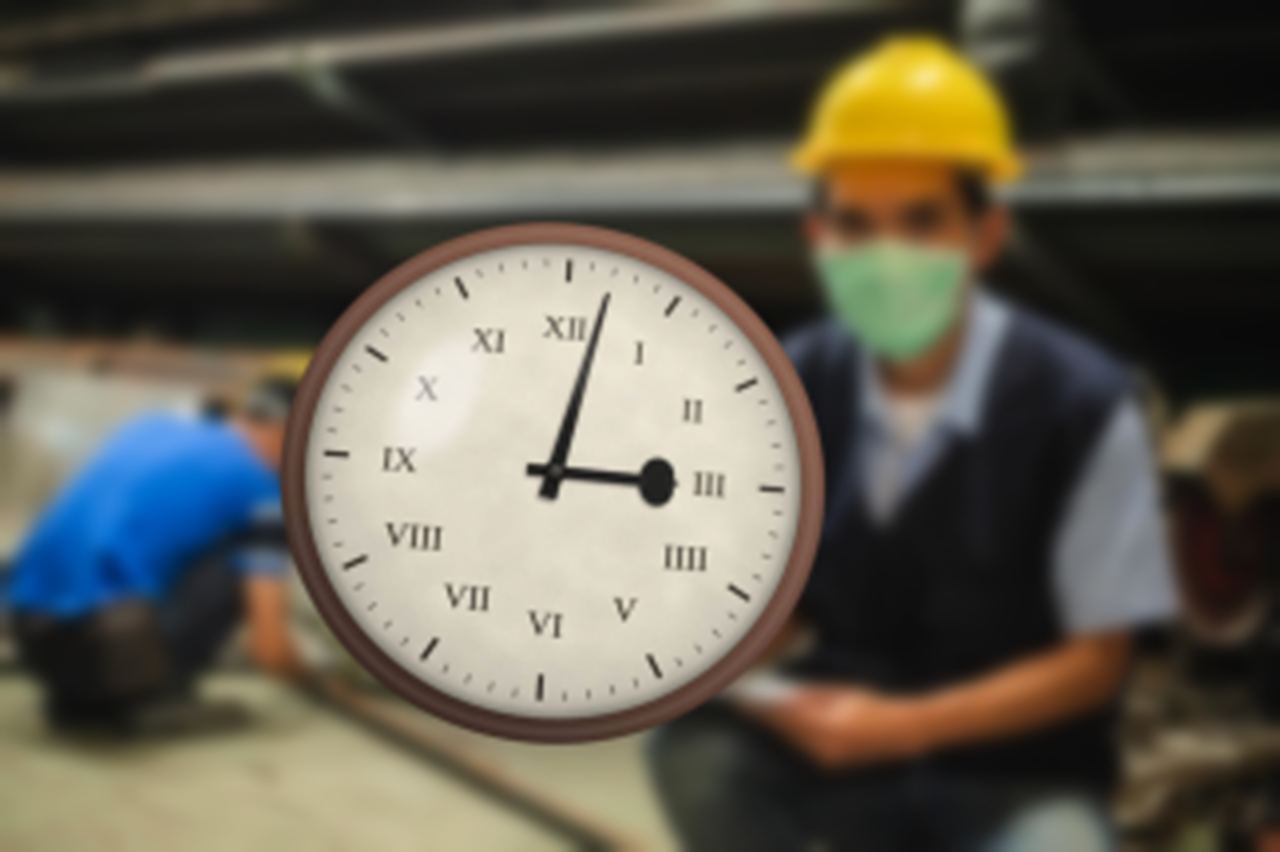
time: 3:02
